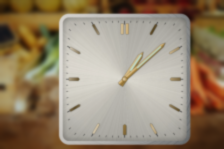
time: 1:08
